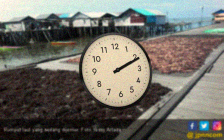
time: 2:11
